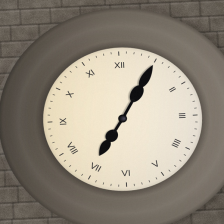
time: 7:05
